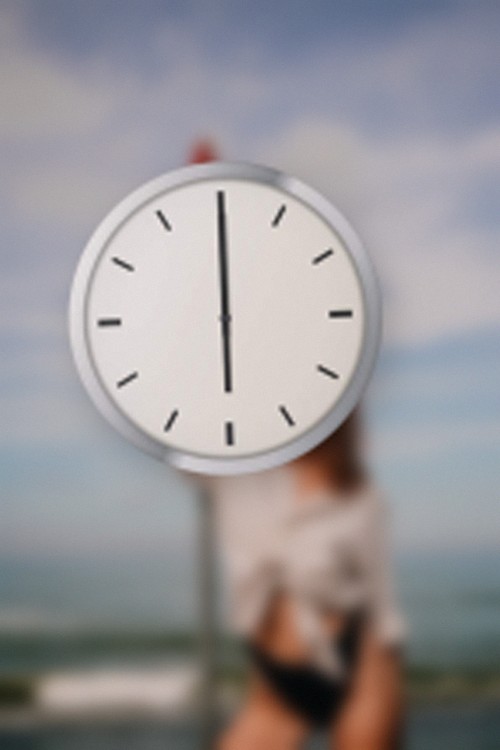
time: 6:00
